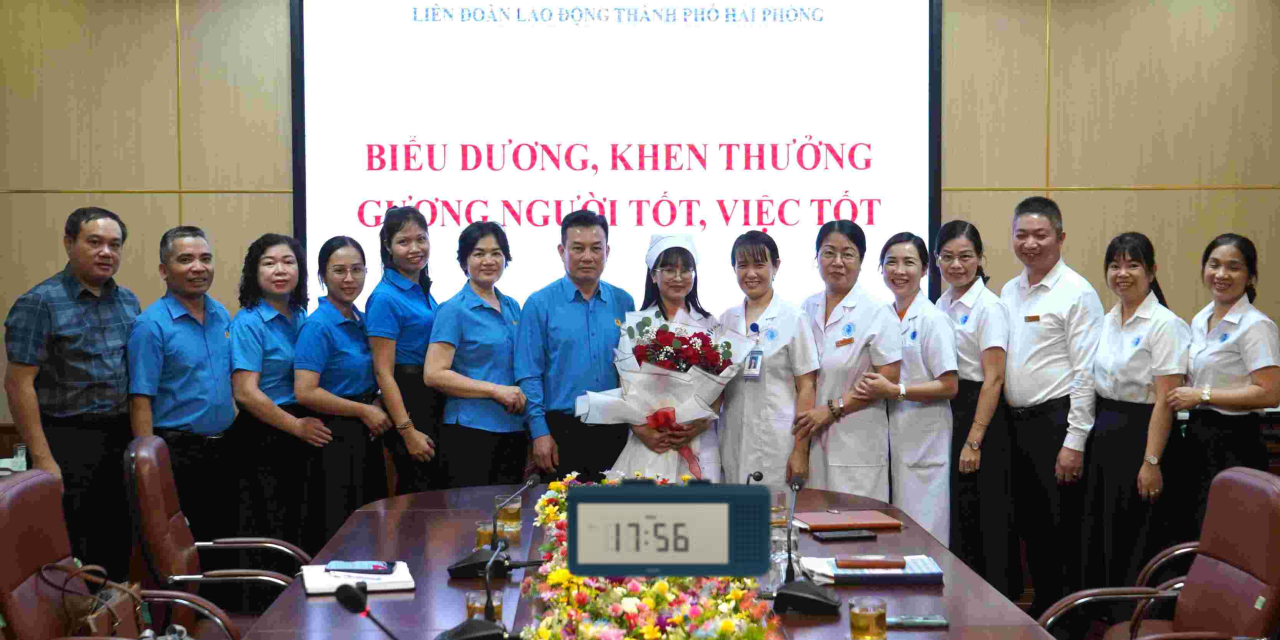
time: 17:56
